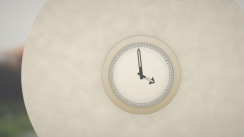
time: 3:59
